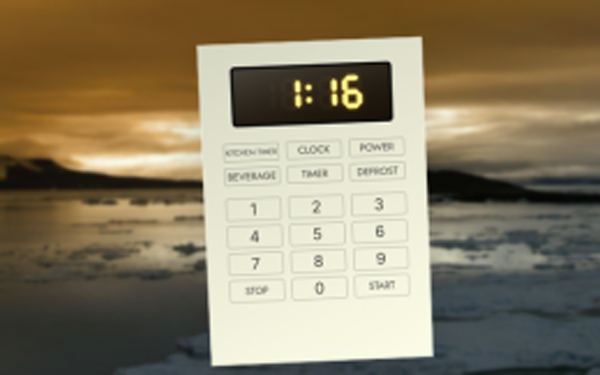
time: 1:16
